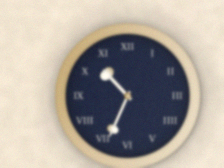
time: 10:34
